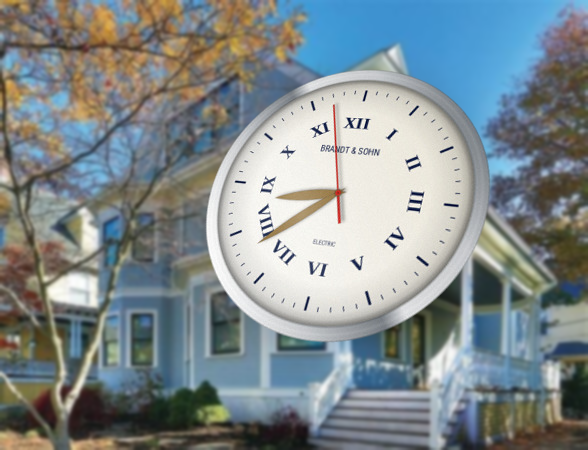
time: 8:37:57
